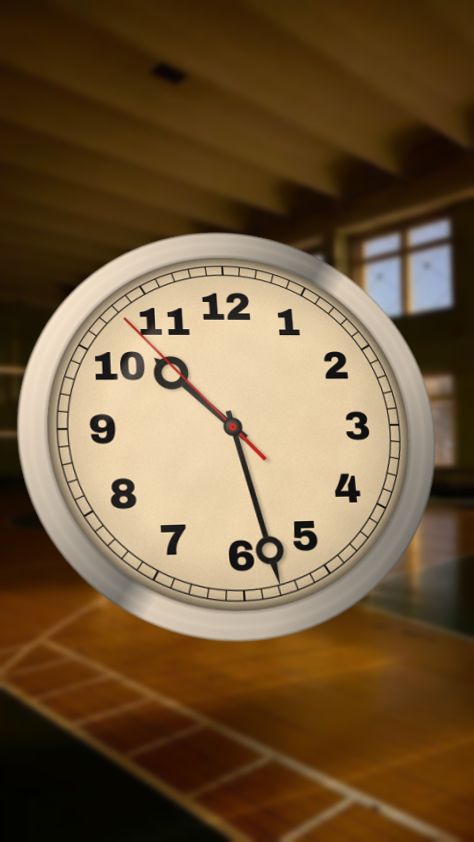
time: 10:27:53
